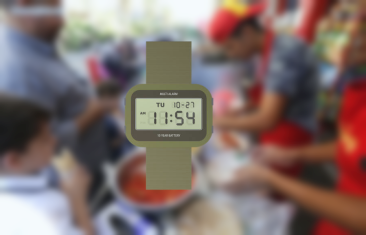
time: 11:54
